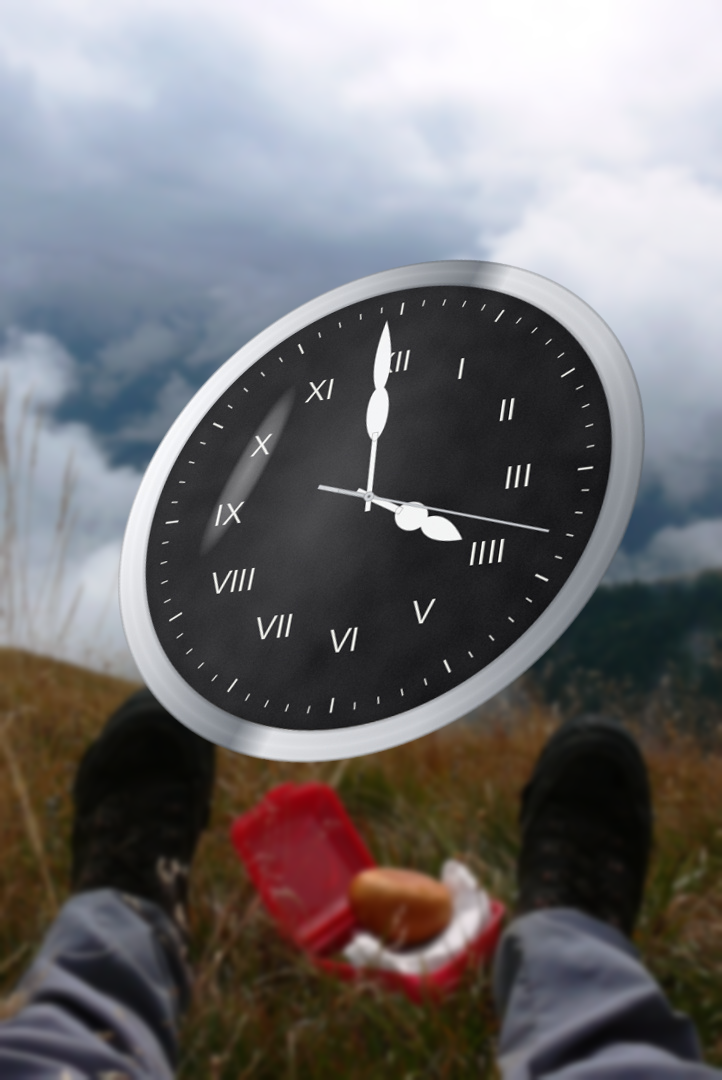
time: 3:59:18
